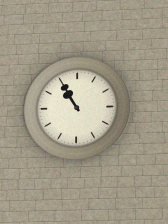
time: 10:55
